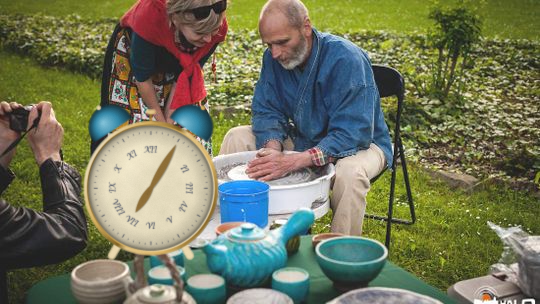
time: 7:05
